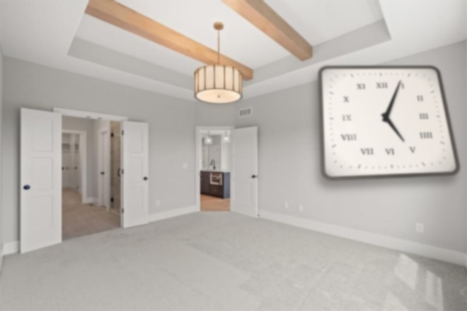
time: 5:04
